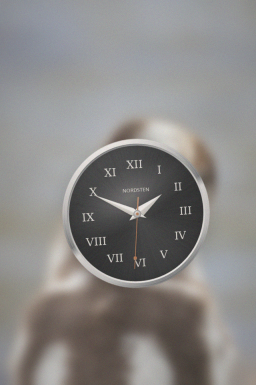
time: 1:49:31
